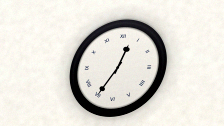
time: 12:35
